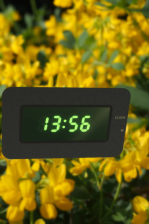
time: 13:56
